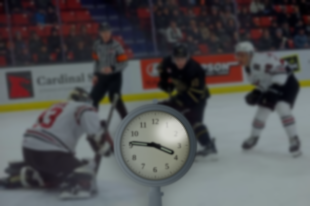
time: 3:46
